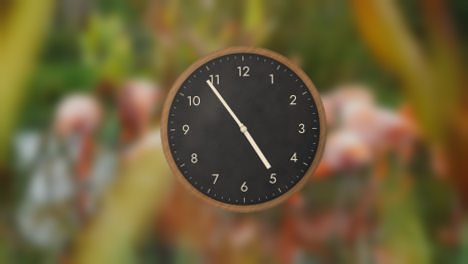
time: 4:54
